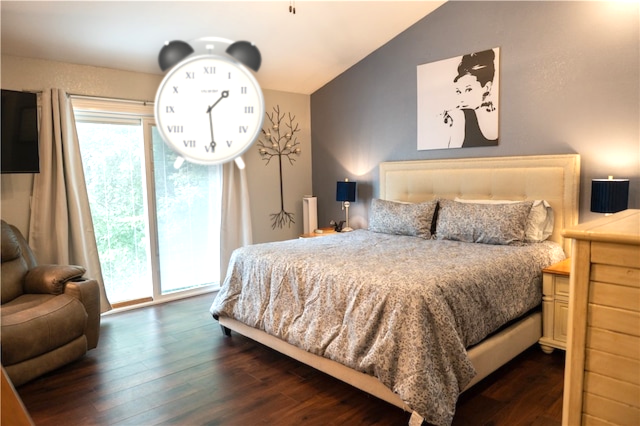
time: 1:29
